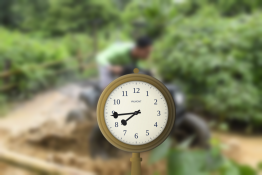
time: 7:44
